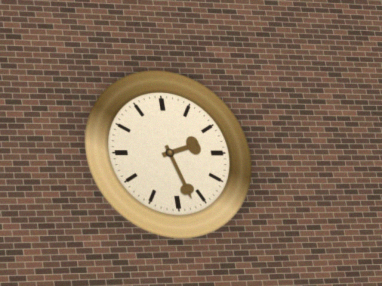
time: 2:27
